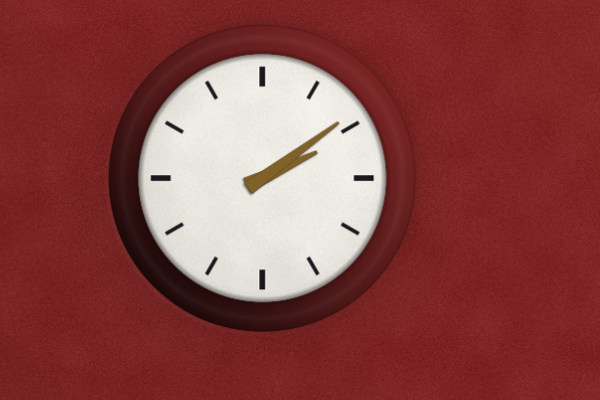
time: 2:09
